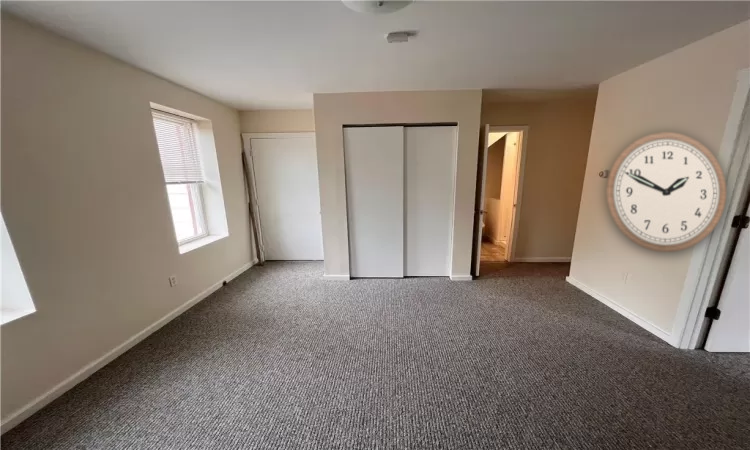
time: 1:49
